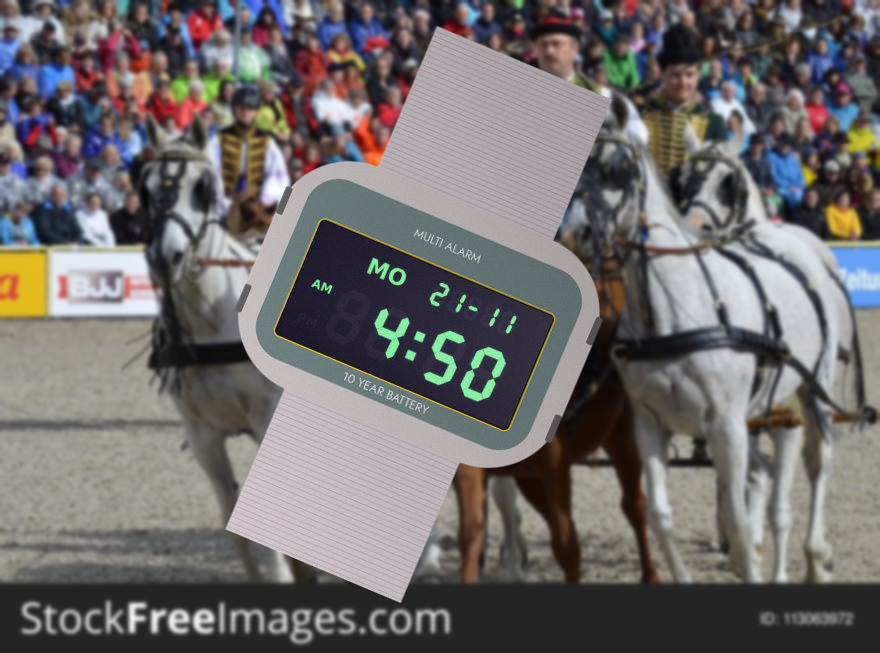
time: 4:50
